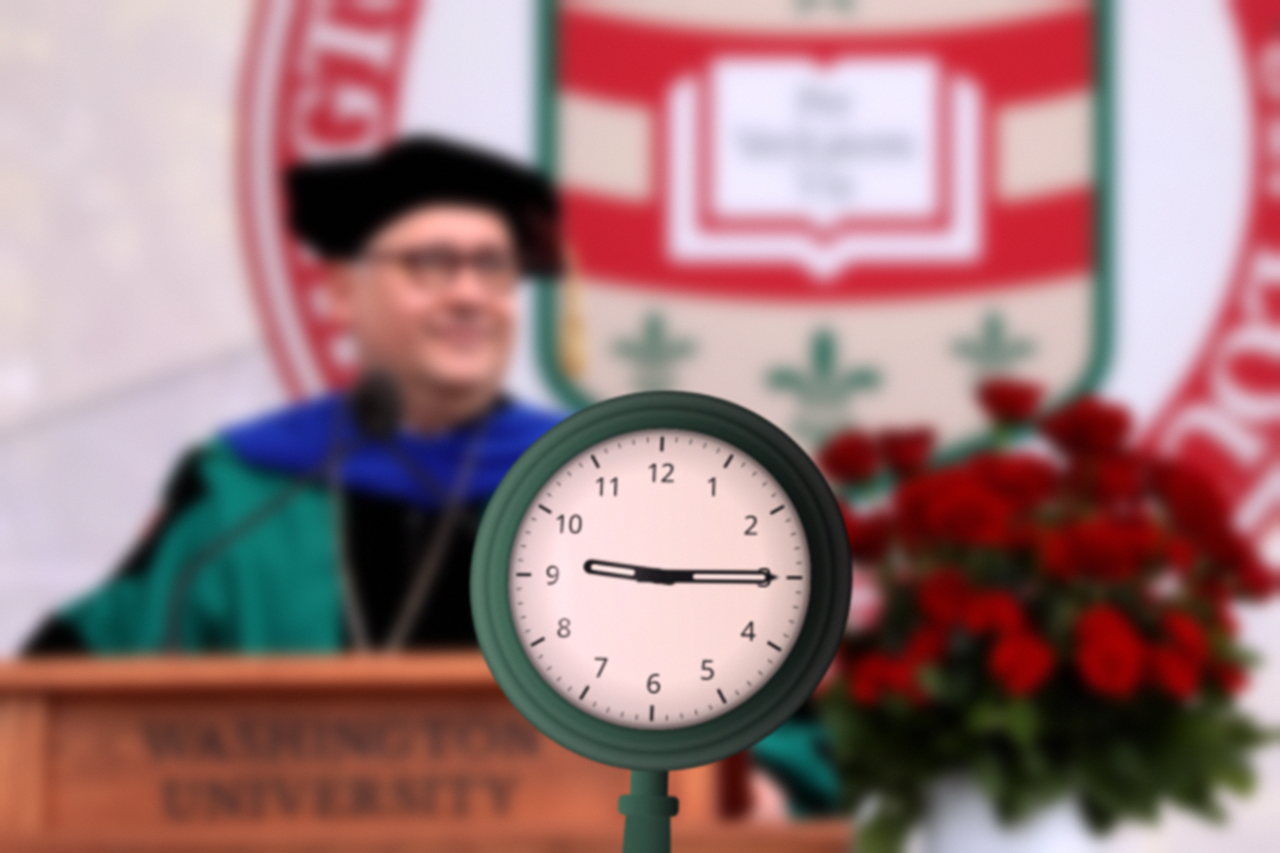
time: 9:15
